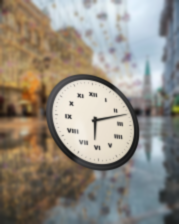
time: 6:12
